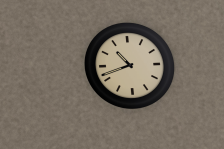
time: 10:42
